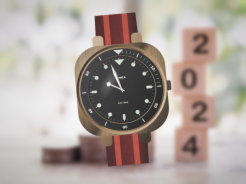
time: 9:57
